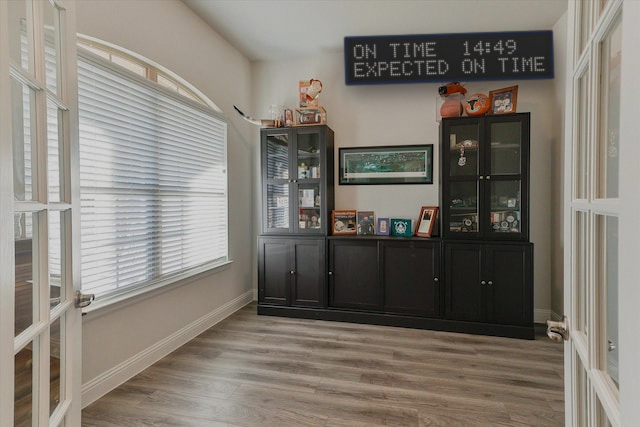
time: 14:49
